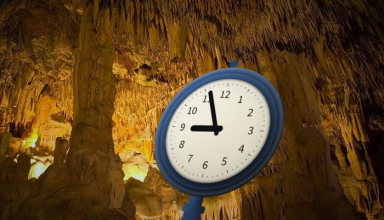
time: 8:56
